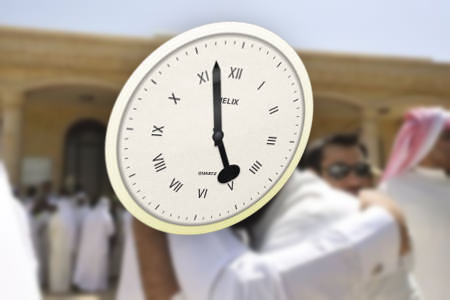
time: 4:57
